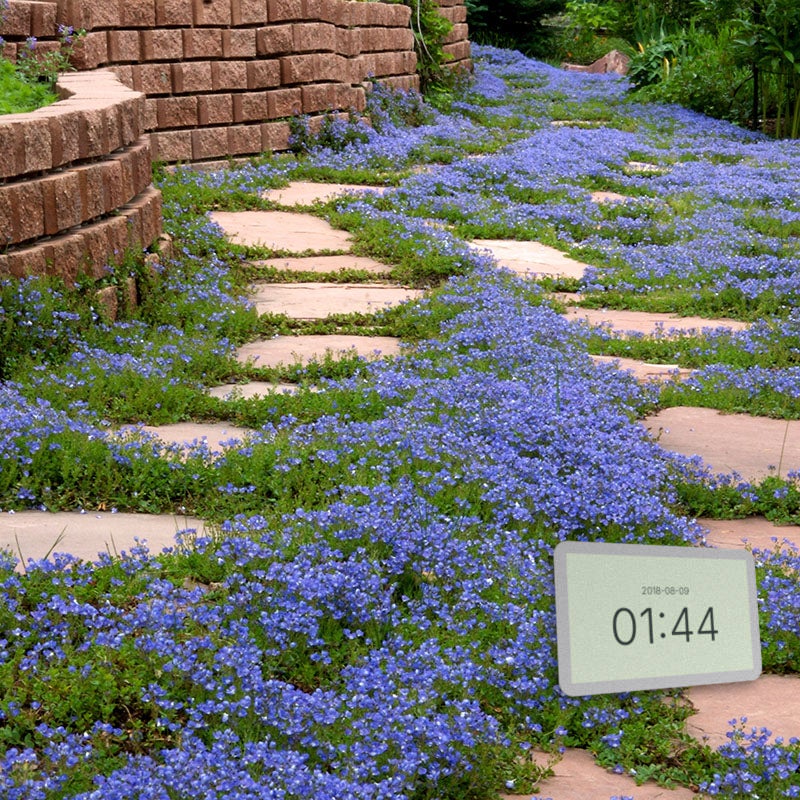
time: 1:44
